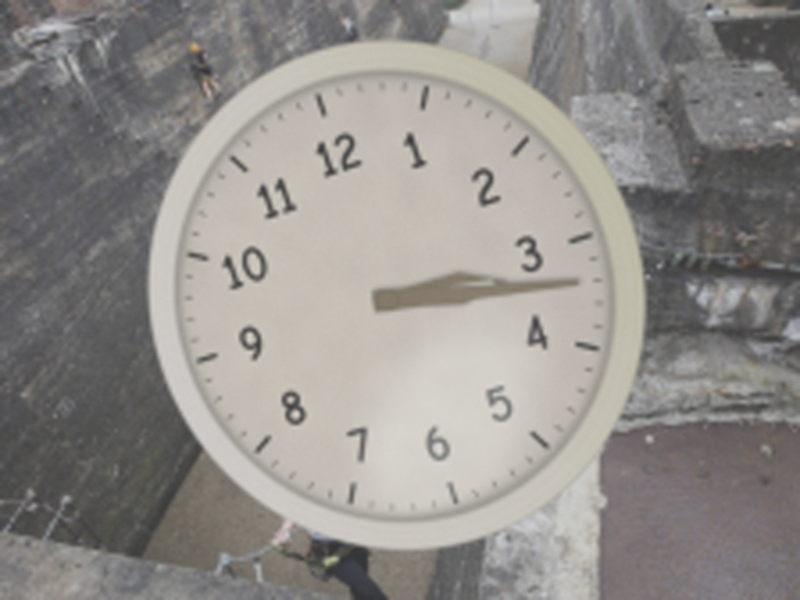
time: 3:17
